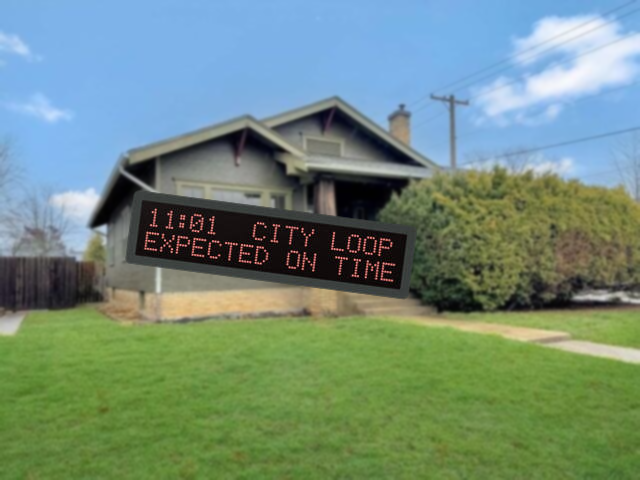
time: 11:01
